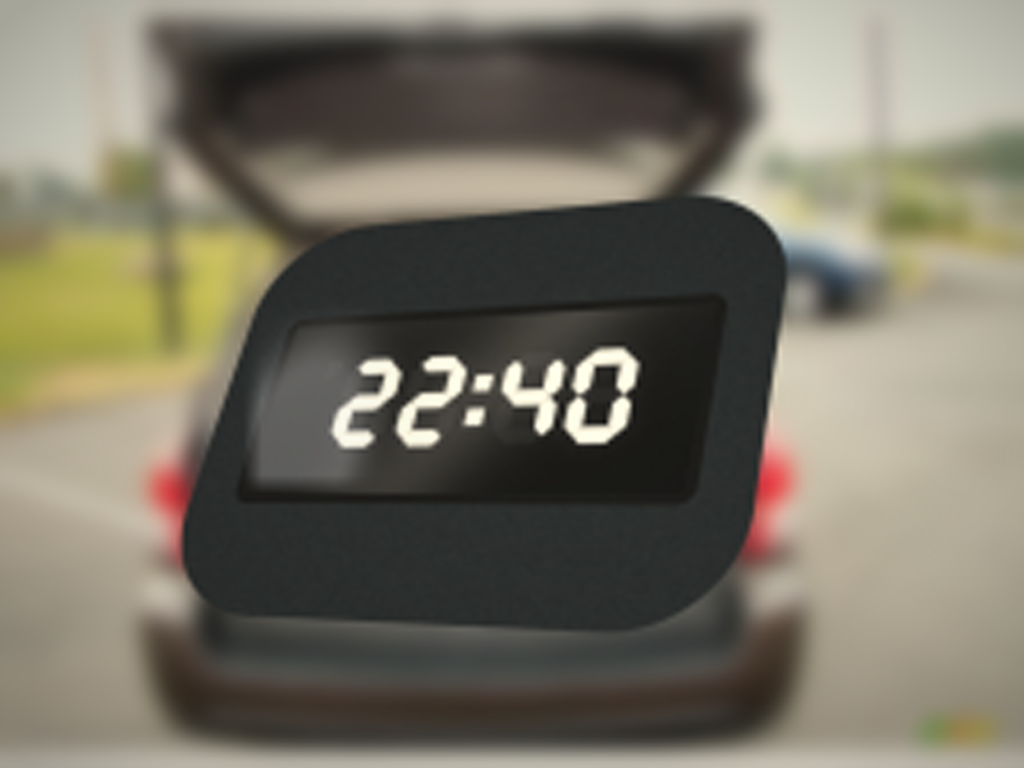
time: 22:40
